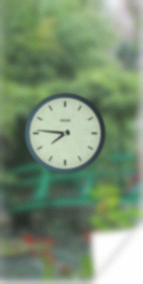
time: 7:46
